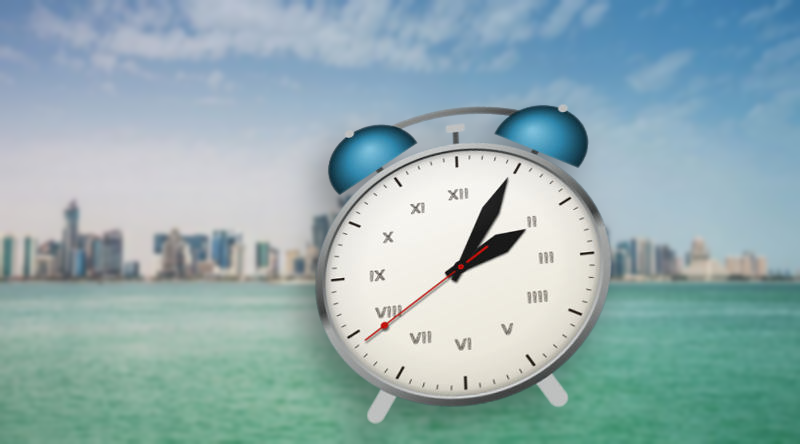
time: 2:04:39
